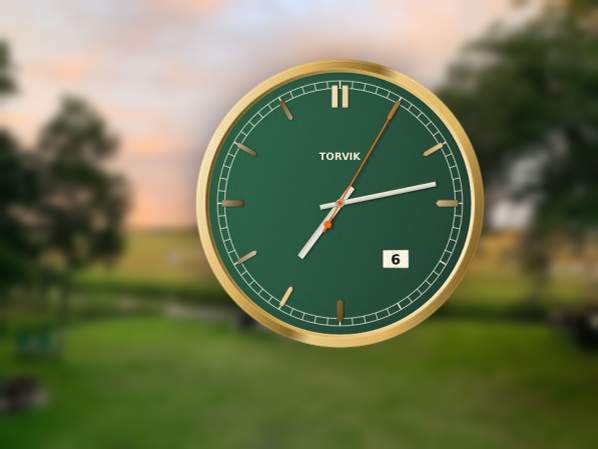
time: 7:13:05
